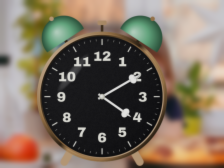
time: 4:10
